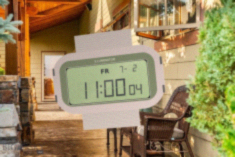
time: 11:00:04
